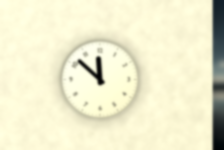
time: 11:52
